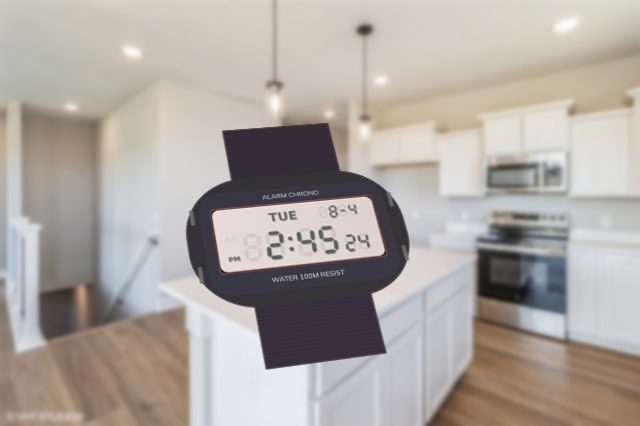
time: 2:45:24
